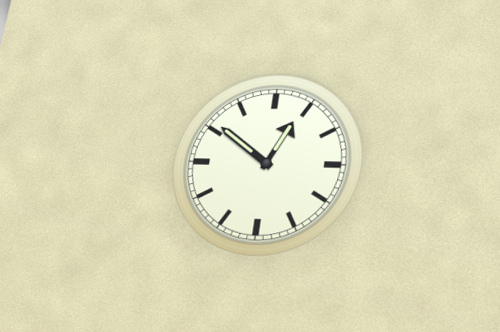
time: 12:51
